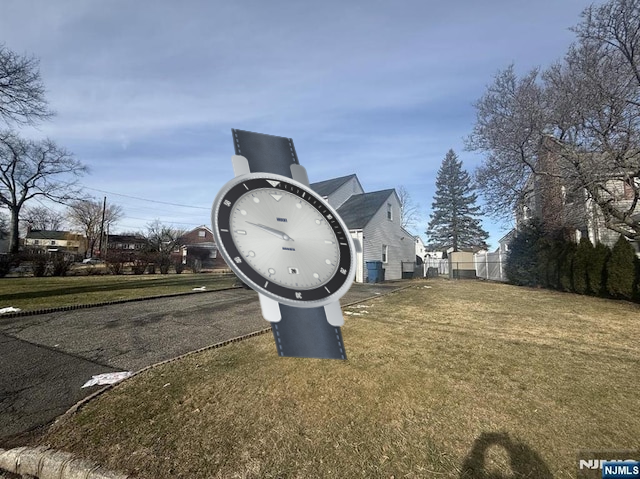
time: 9:48
